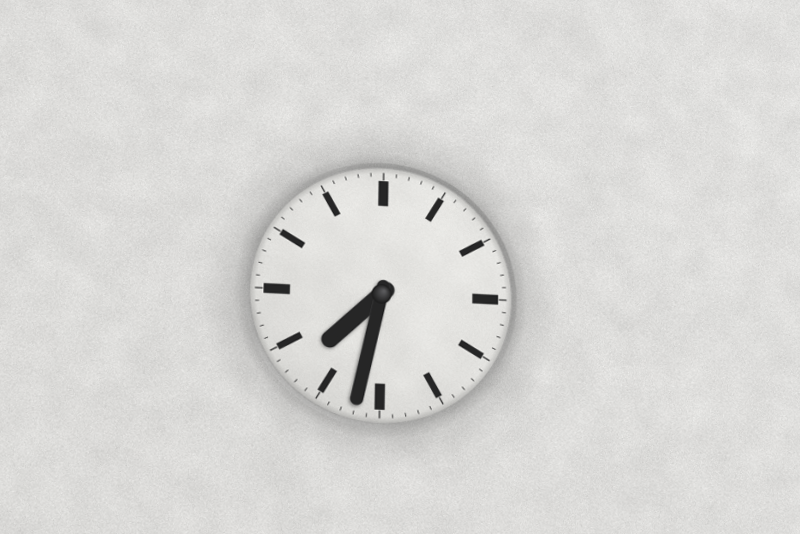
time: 7:32
